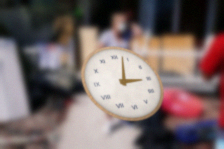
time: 3:03
